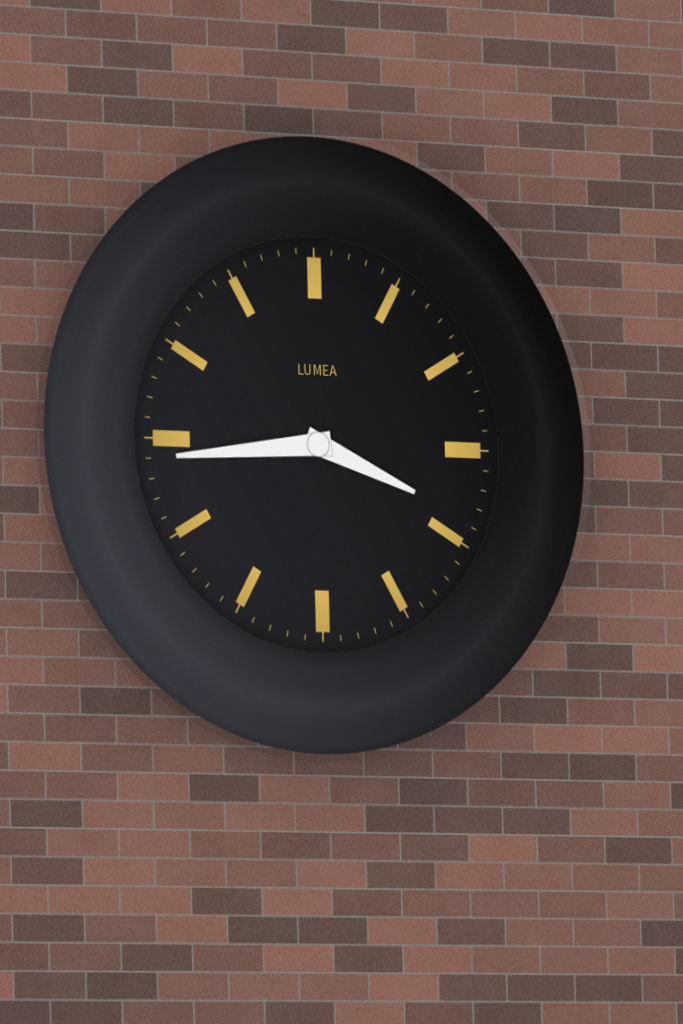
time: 3:44
